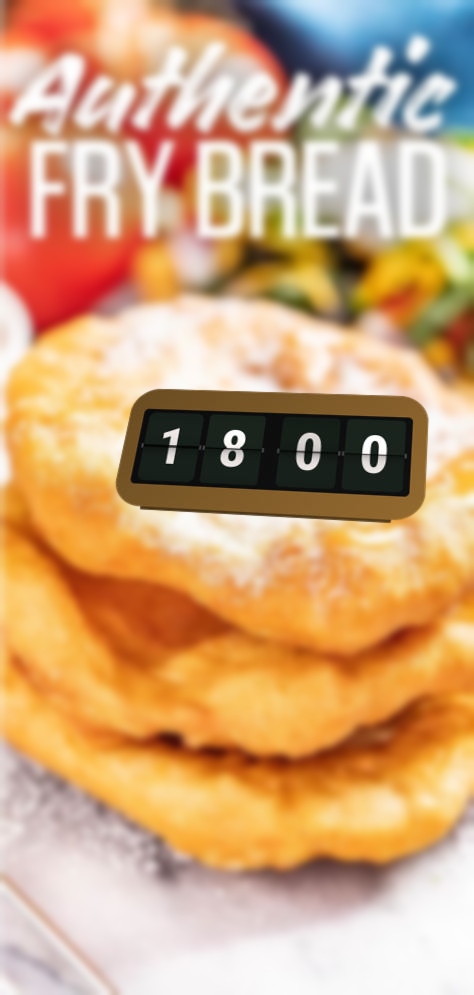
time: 18:00
